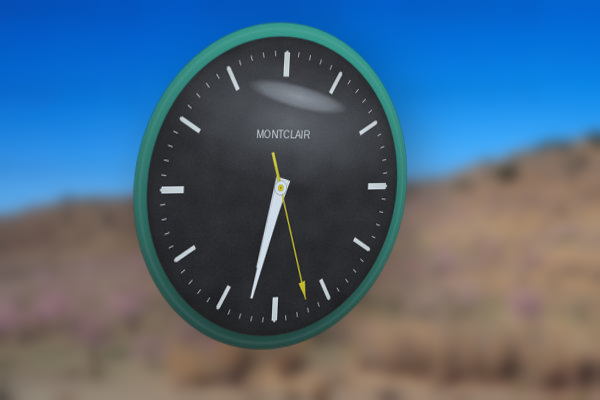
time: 6:32:27
